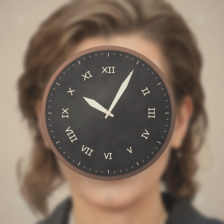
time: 10:05
